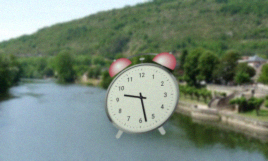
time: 9:28
